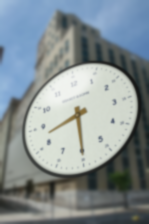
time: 8:30
